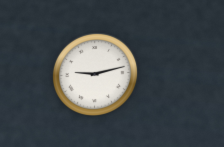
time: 9:13
